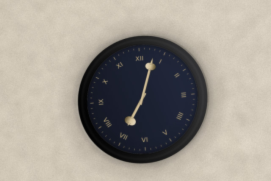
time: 7:03
